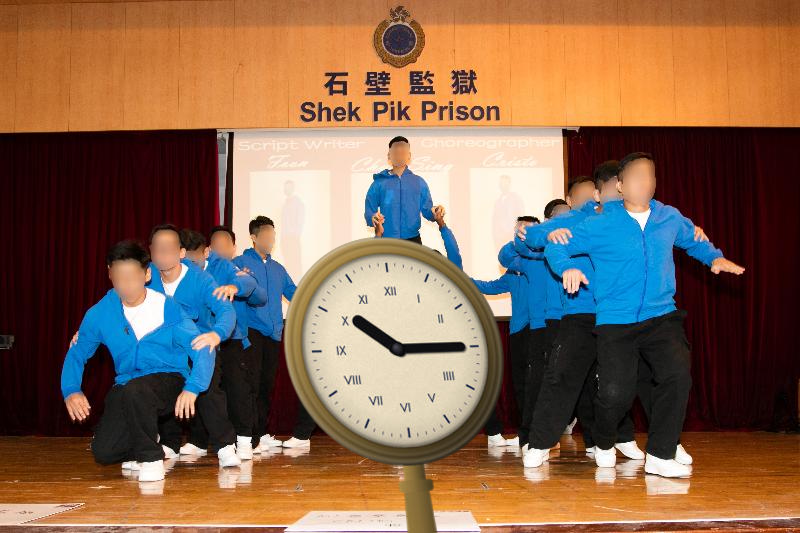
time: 10:15
